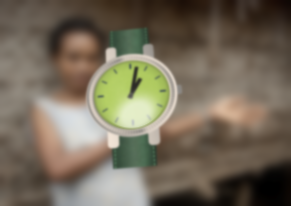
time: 1:02
